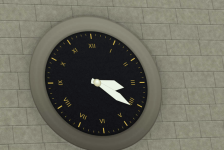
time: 3:21
